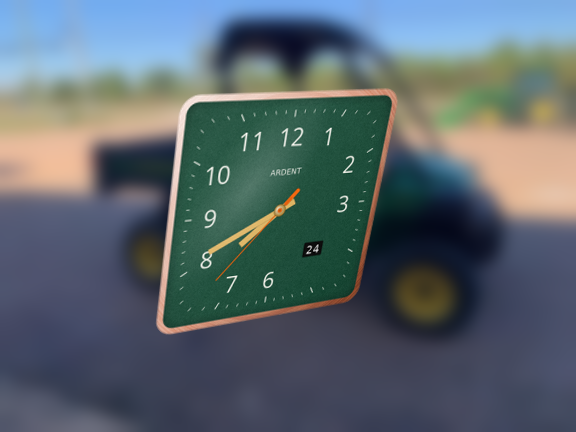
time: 7:40:37
